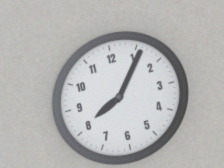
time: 8:06
